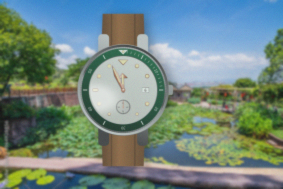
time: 11:56
